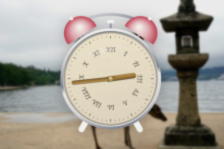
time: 2:44
